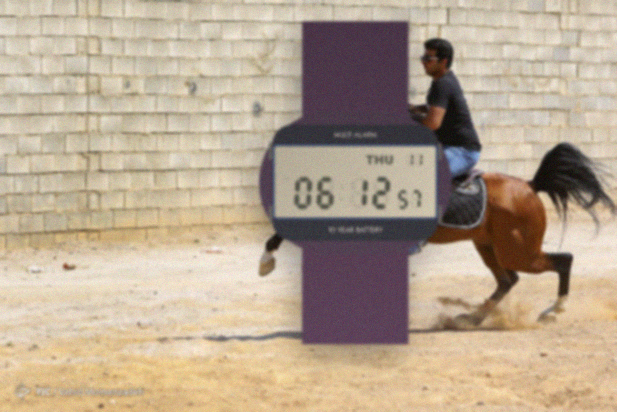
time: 6:12:57
